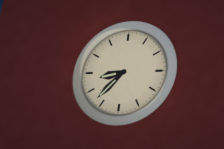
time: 8:37
